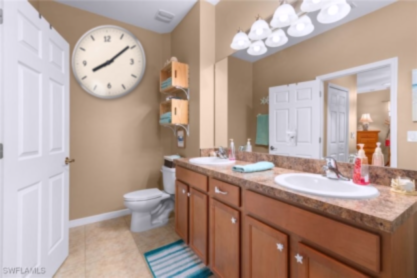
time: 8:09
